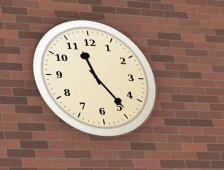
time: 11:24
